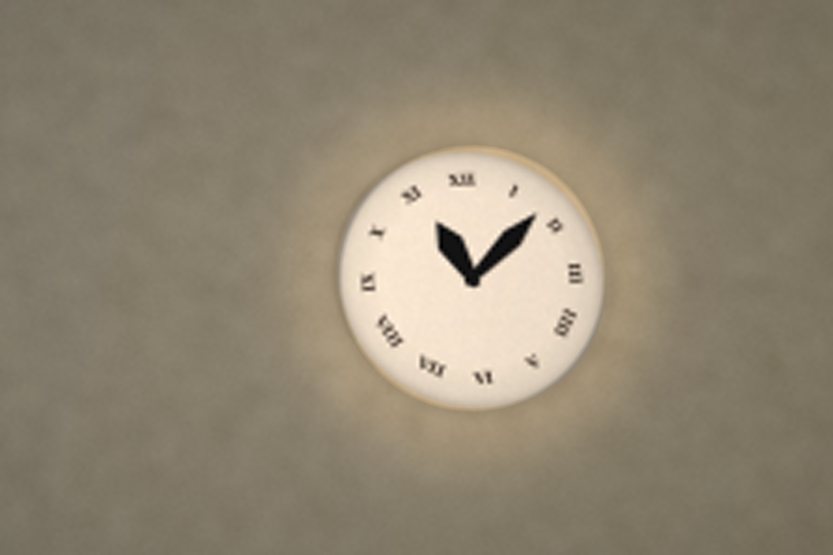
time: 11:08
